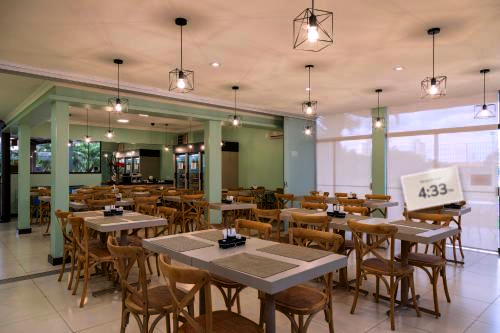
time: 4:33
